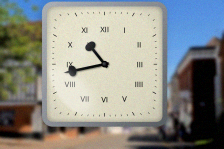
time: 10:43
